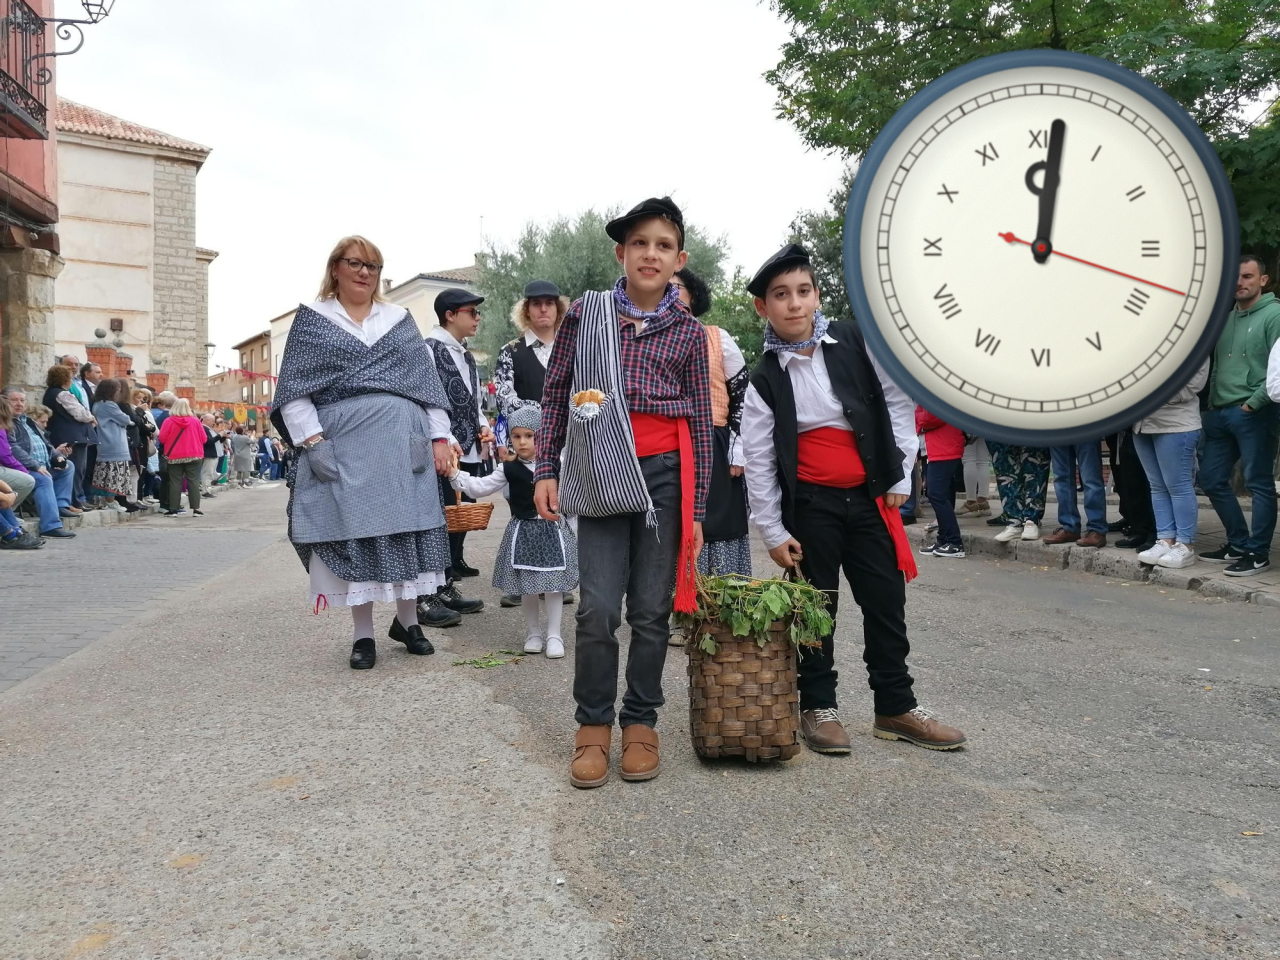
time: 12:01:18
